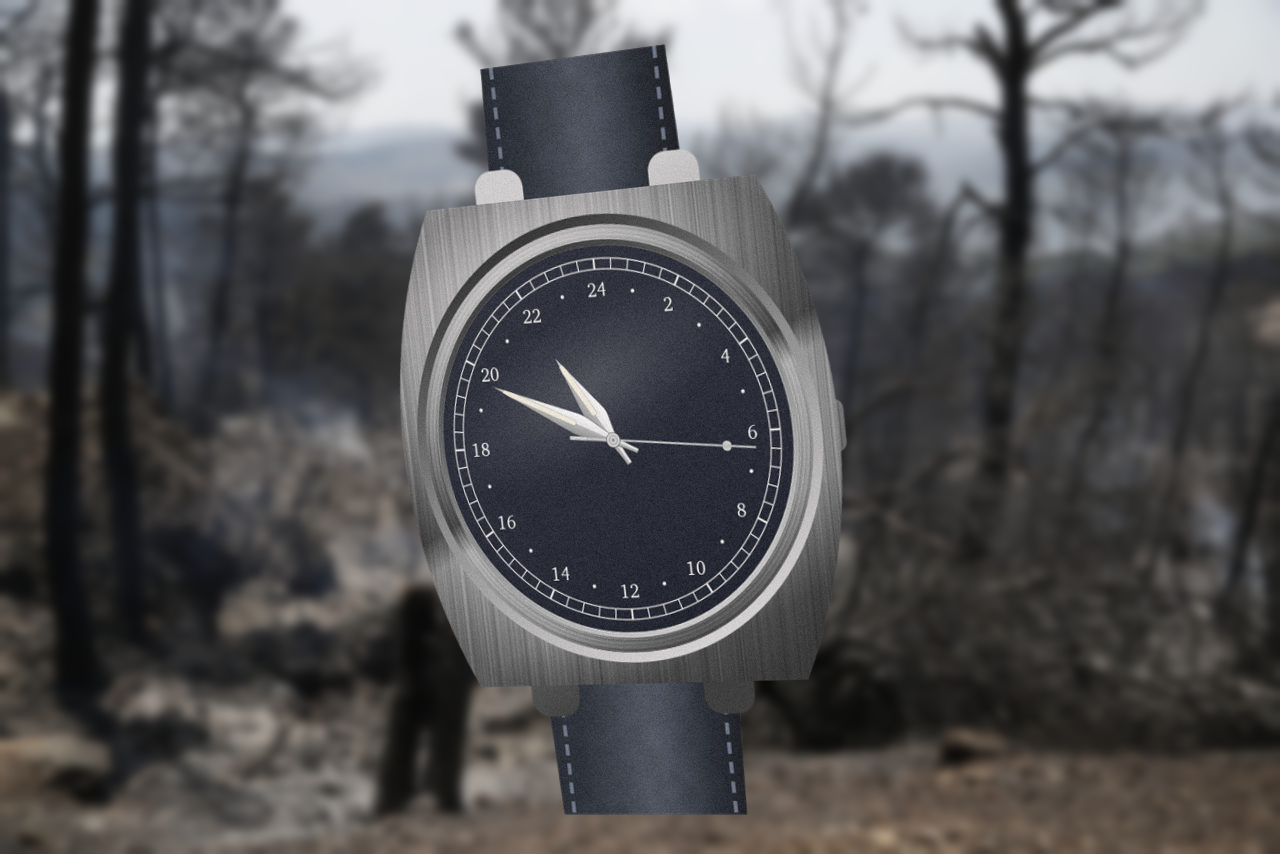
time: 21:49:16
